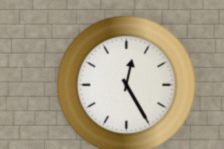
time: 12:25
